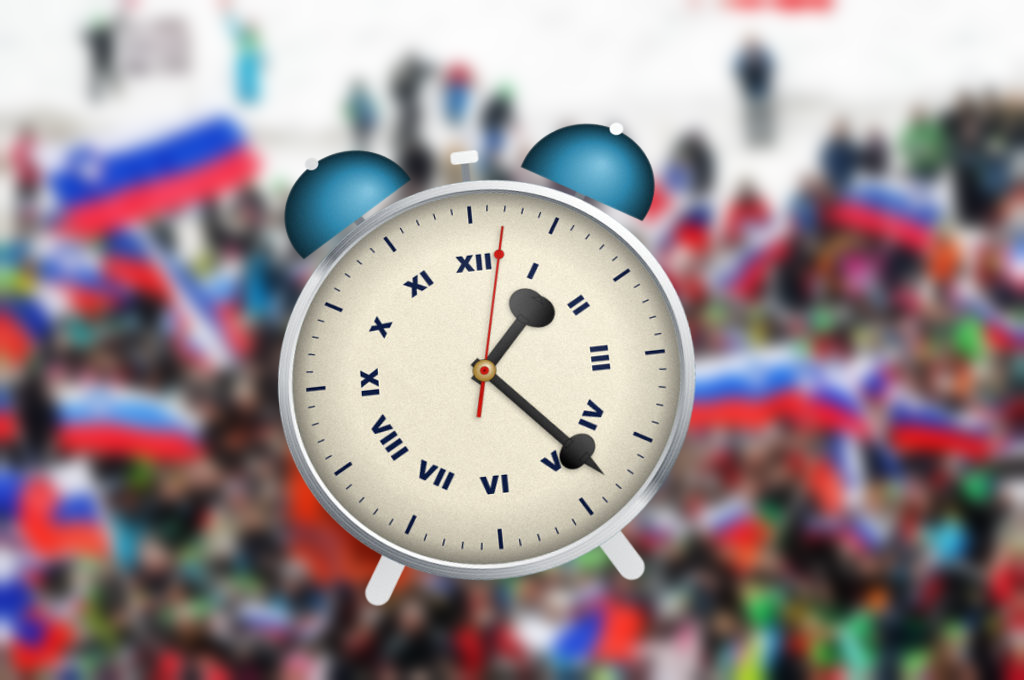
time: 1:23:02
